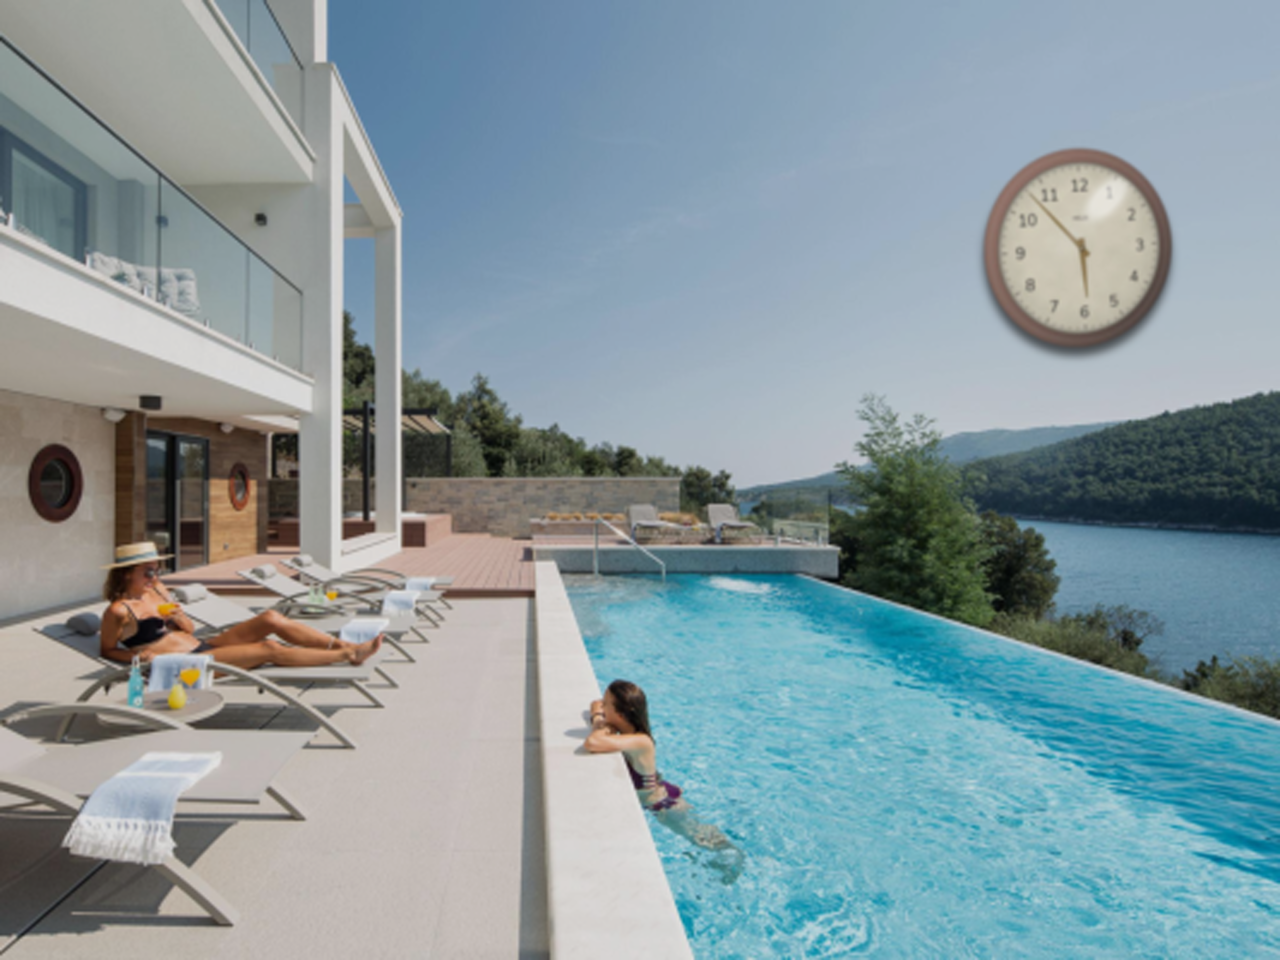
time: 5:53
